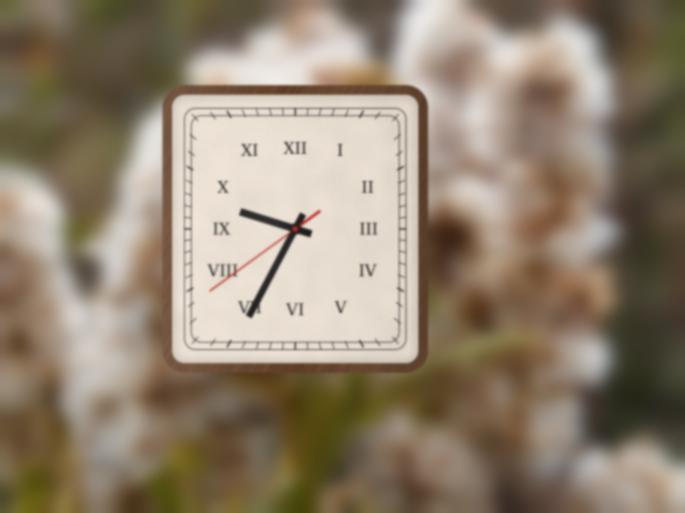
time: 9:34:39
